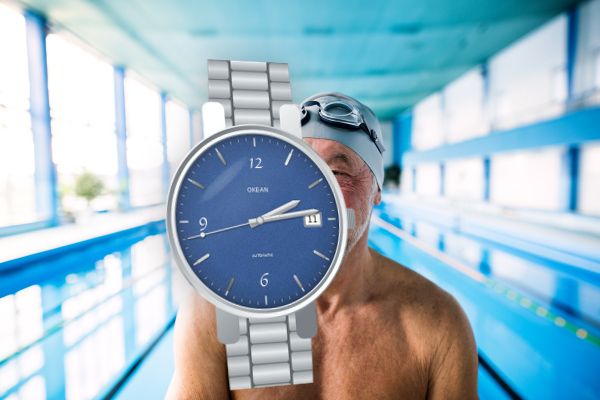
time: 2:13:43
